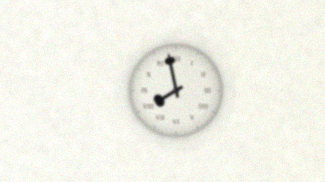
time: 7:58
